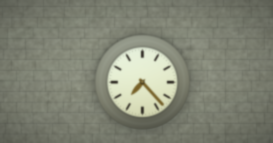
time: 7:23
